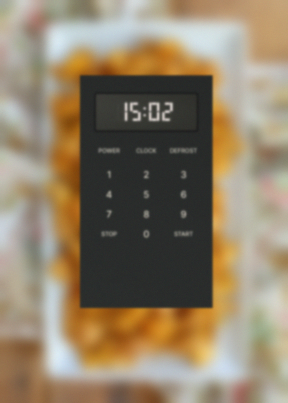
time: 15:02
